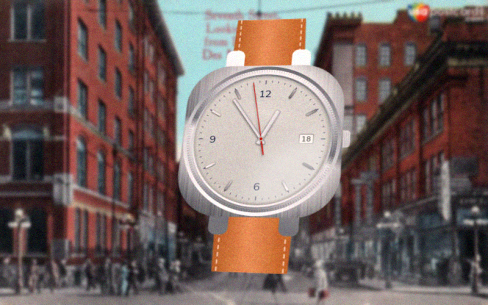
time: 12:53:58
